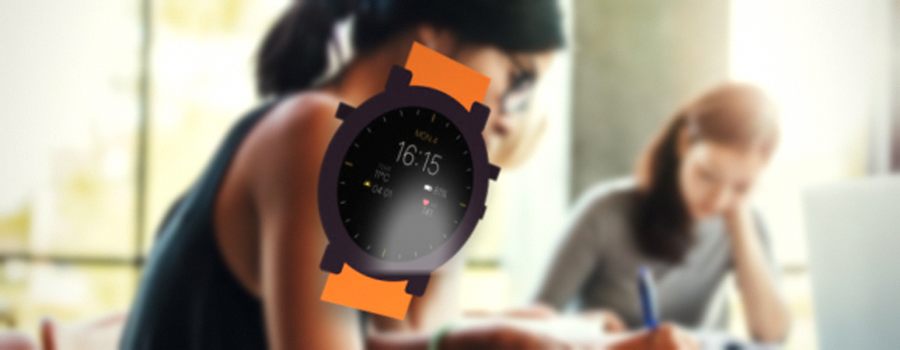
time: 16:15
